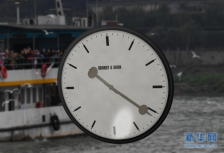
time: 10:21
